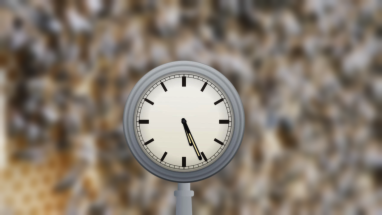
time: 5:26
